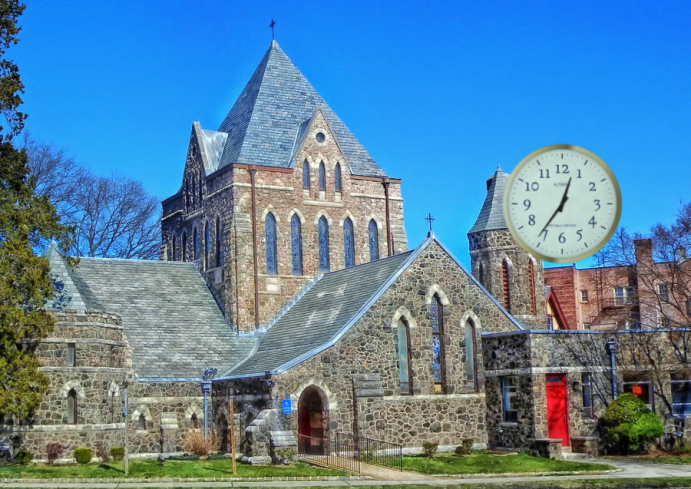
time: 12:36
